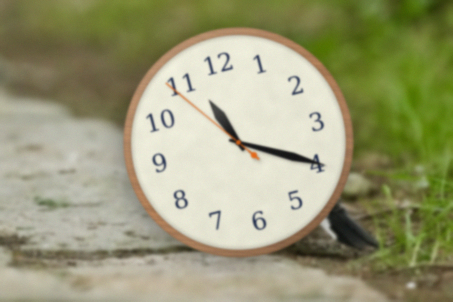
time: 11:19:54
